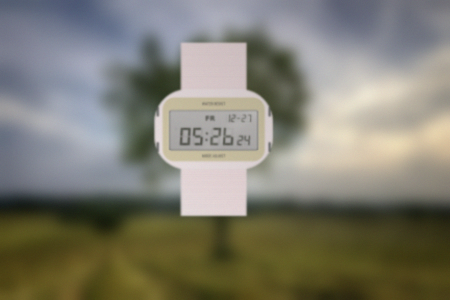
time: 5:26:24
